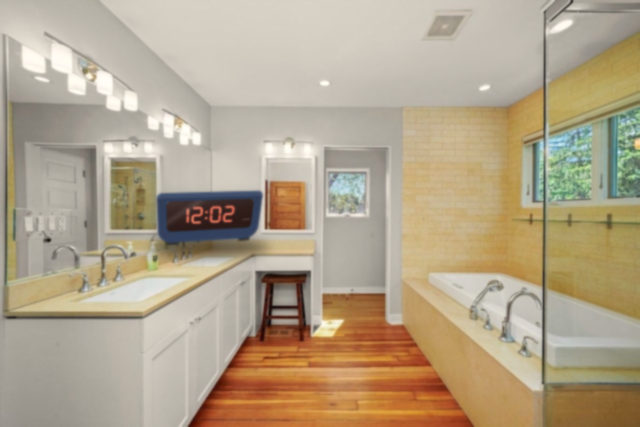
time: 12:02
